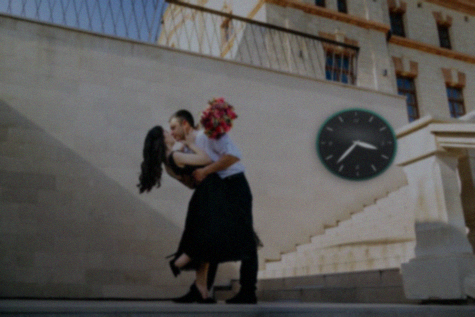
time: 3:37
